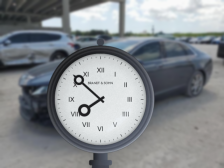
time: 7:52
